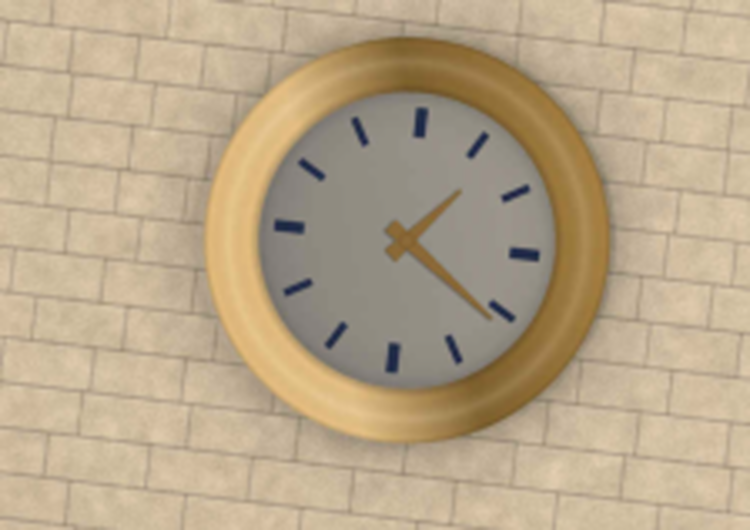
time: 1:21
